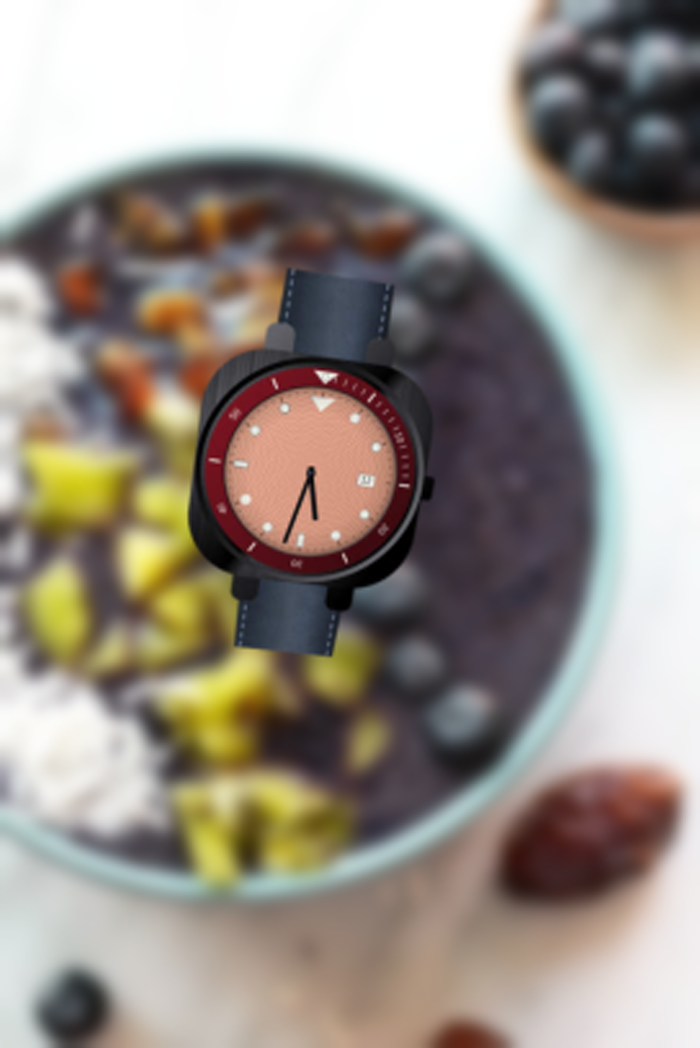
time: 5:32
